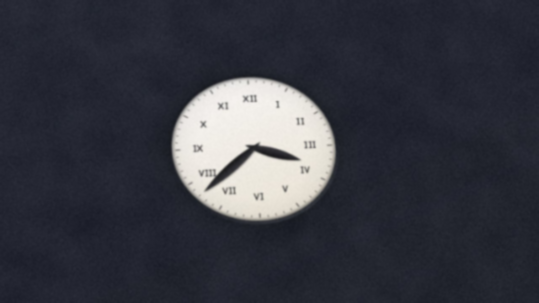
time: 3:38
